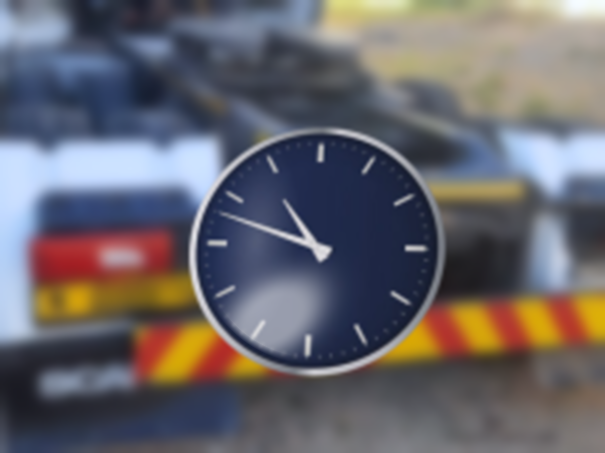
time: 10:48
